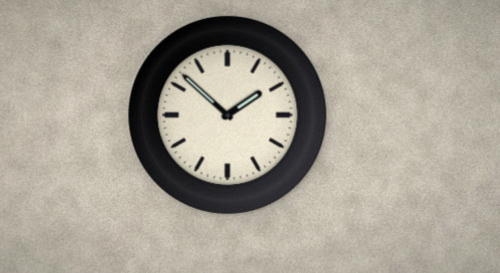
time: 1:52
